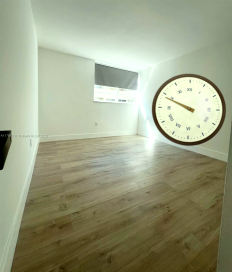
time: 9:49
